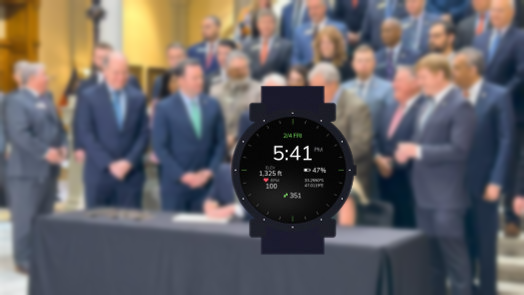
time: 5:41
